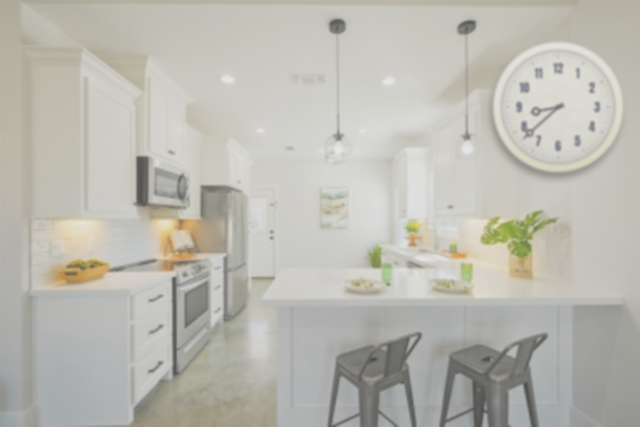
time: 8:38
